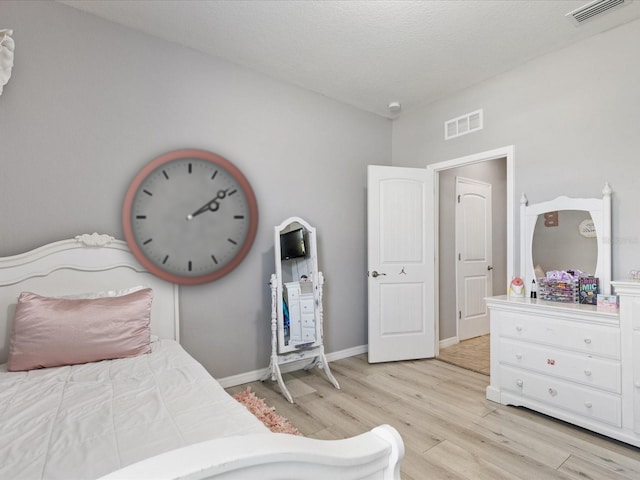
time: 2:09
